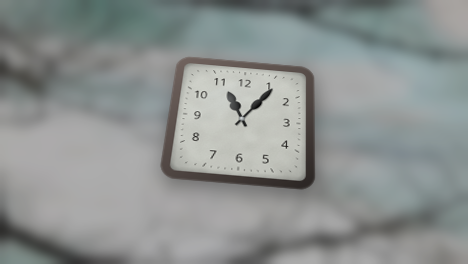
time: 11:06
